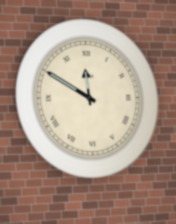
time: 11:50
